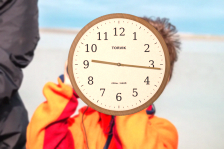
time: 9:16
